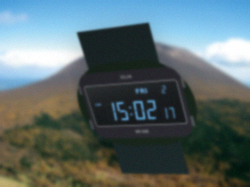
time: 15:02
